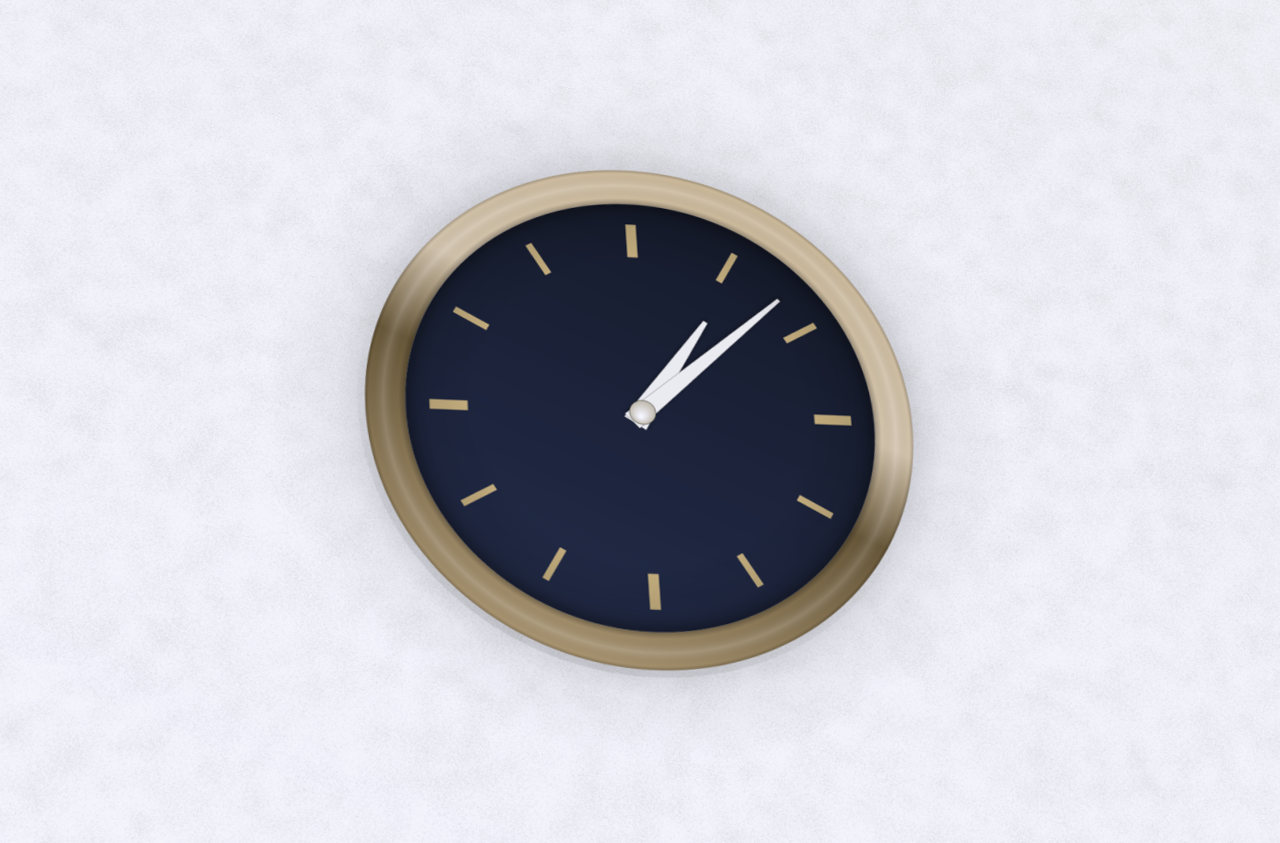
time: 1:08
